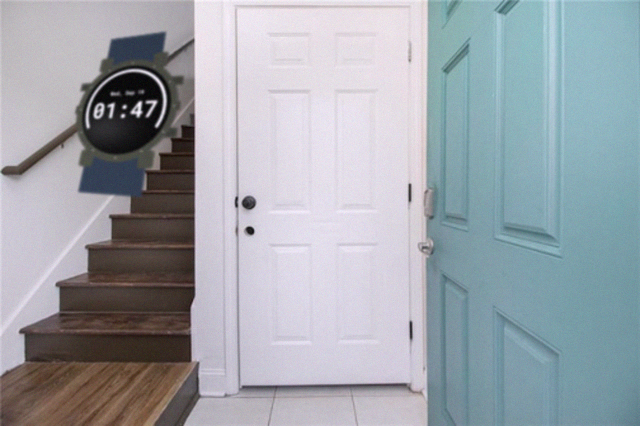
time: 1:47
